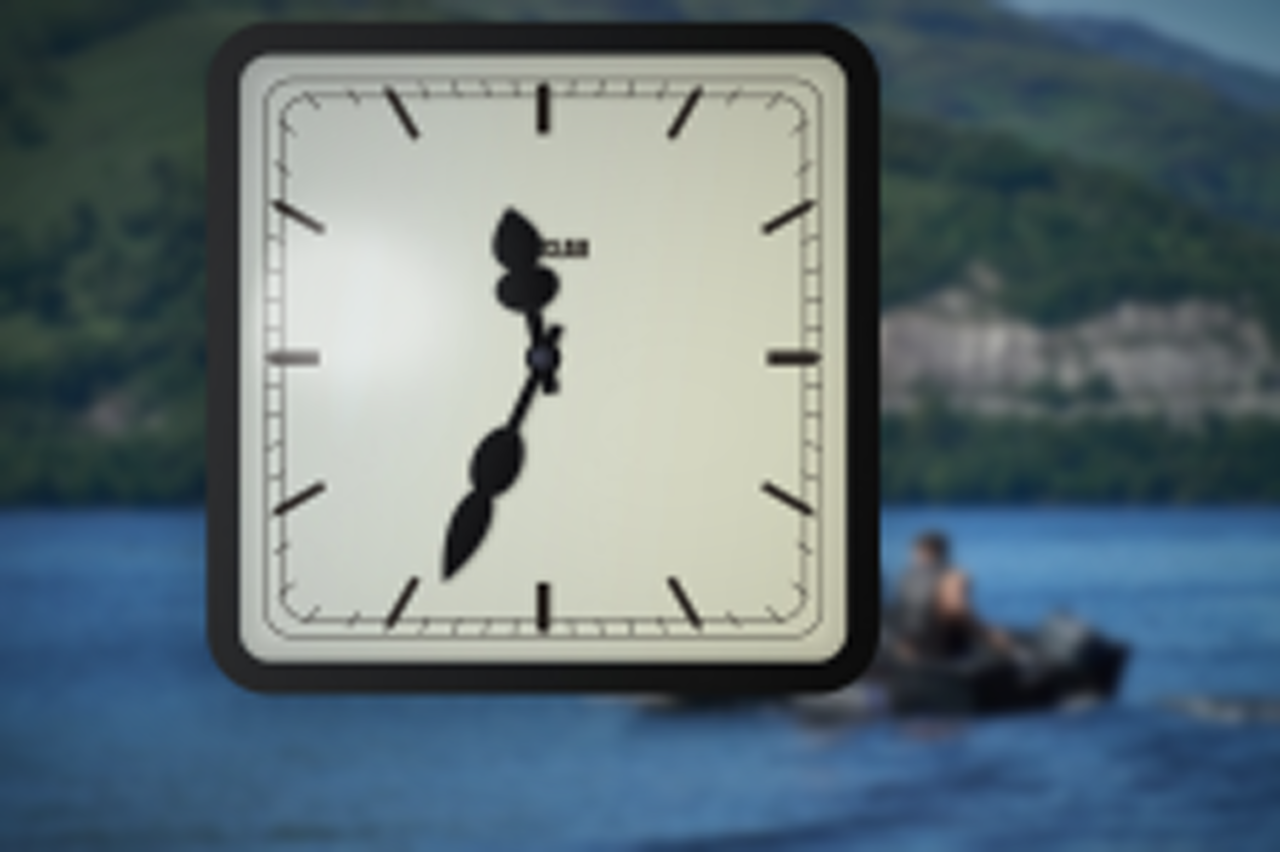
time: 11:34
